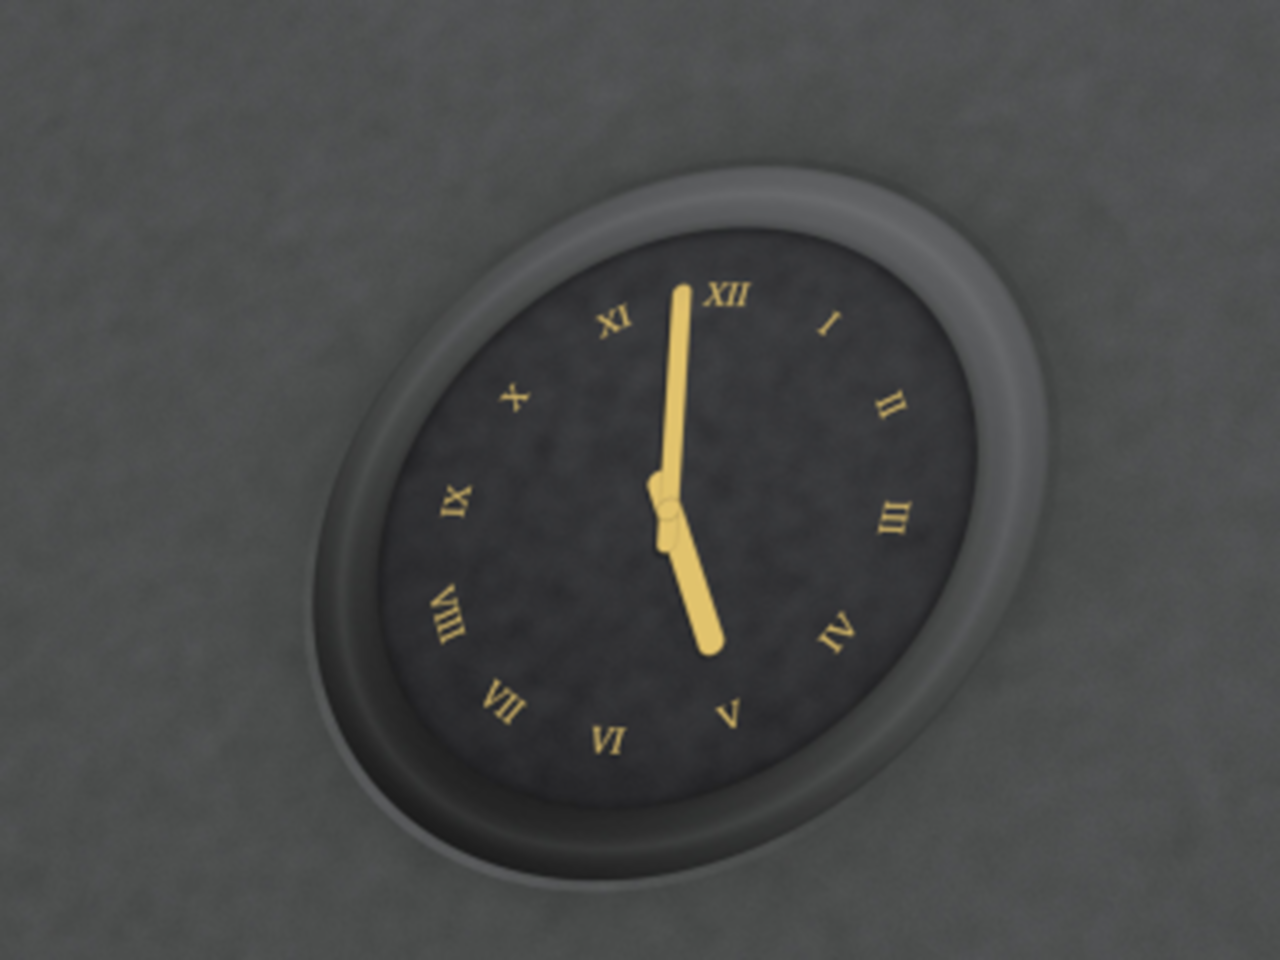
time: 4:58
